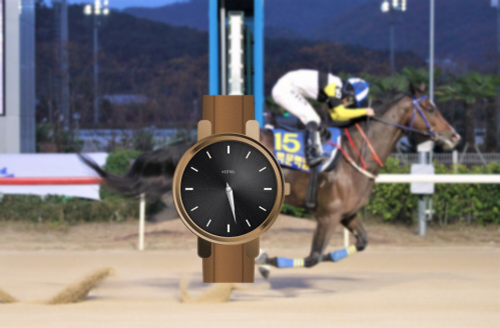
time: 5:28
